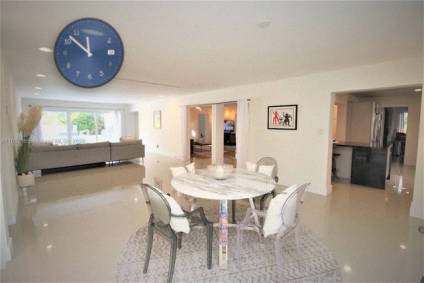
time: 11:52
